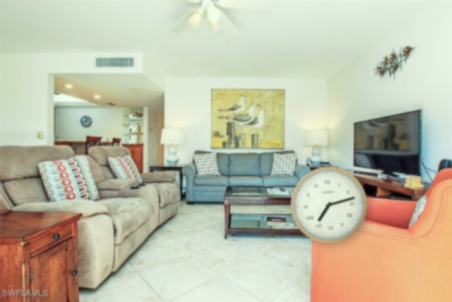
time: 7:13
